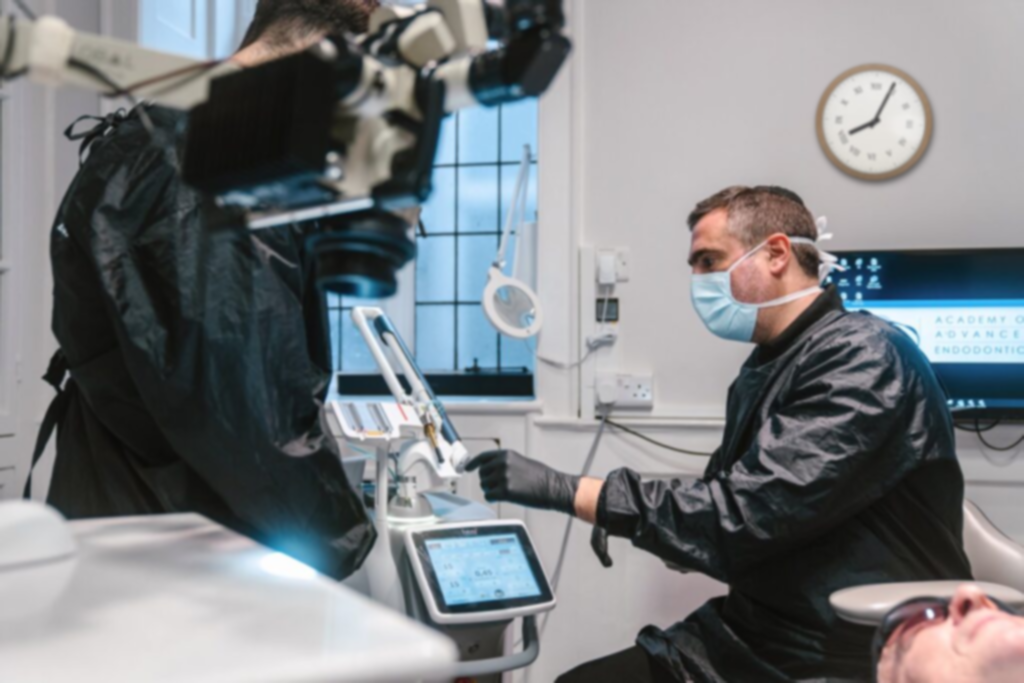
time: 8:04
